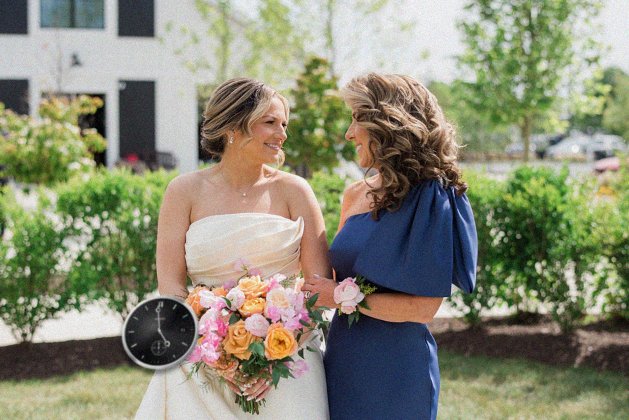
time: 4:59
